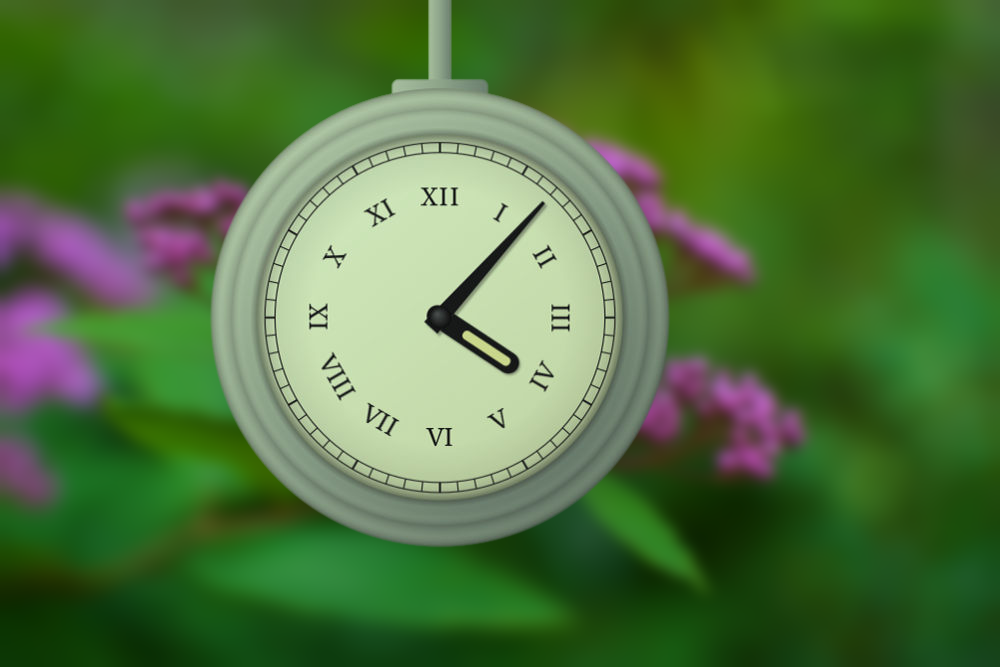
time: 4:07
